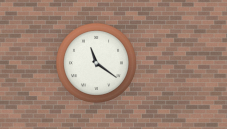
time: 11:21
